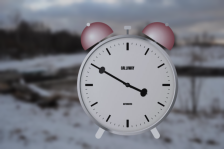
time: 3:50
